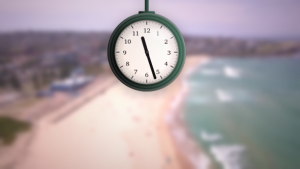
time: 11:27
